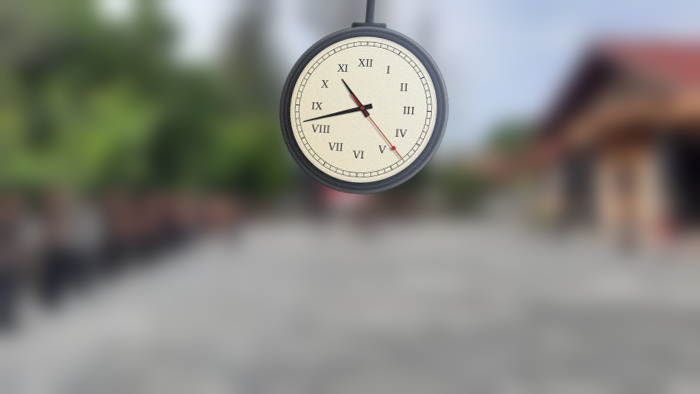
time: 10:42:23
